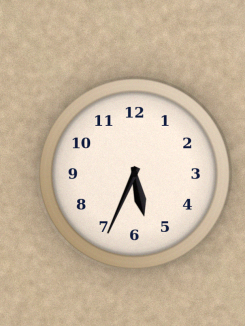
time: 5:34
